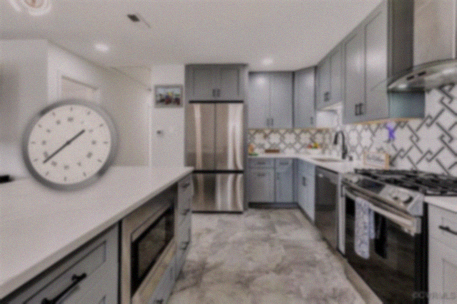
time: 1:38
